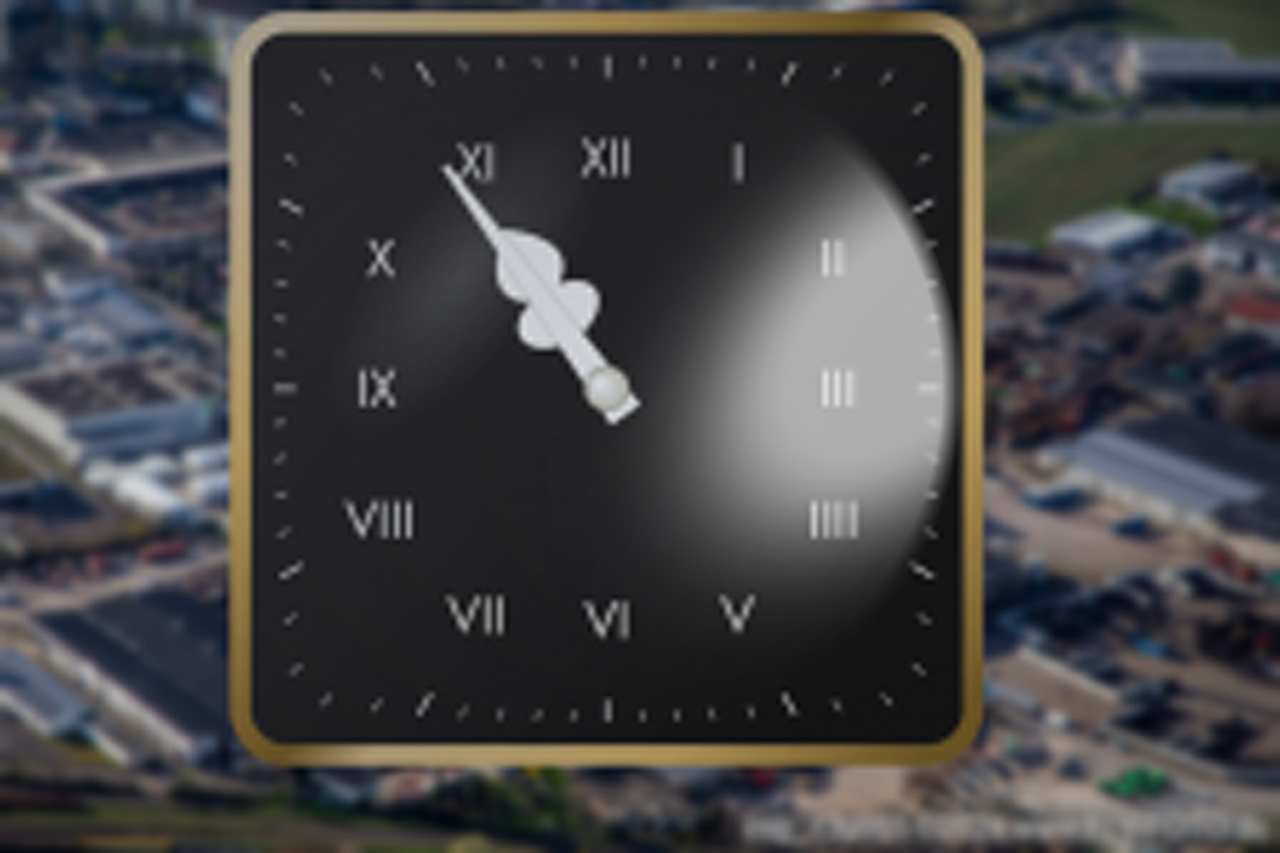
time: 10:54
